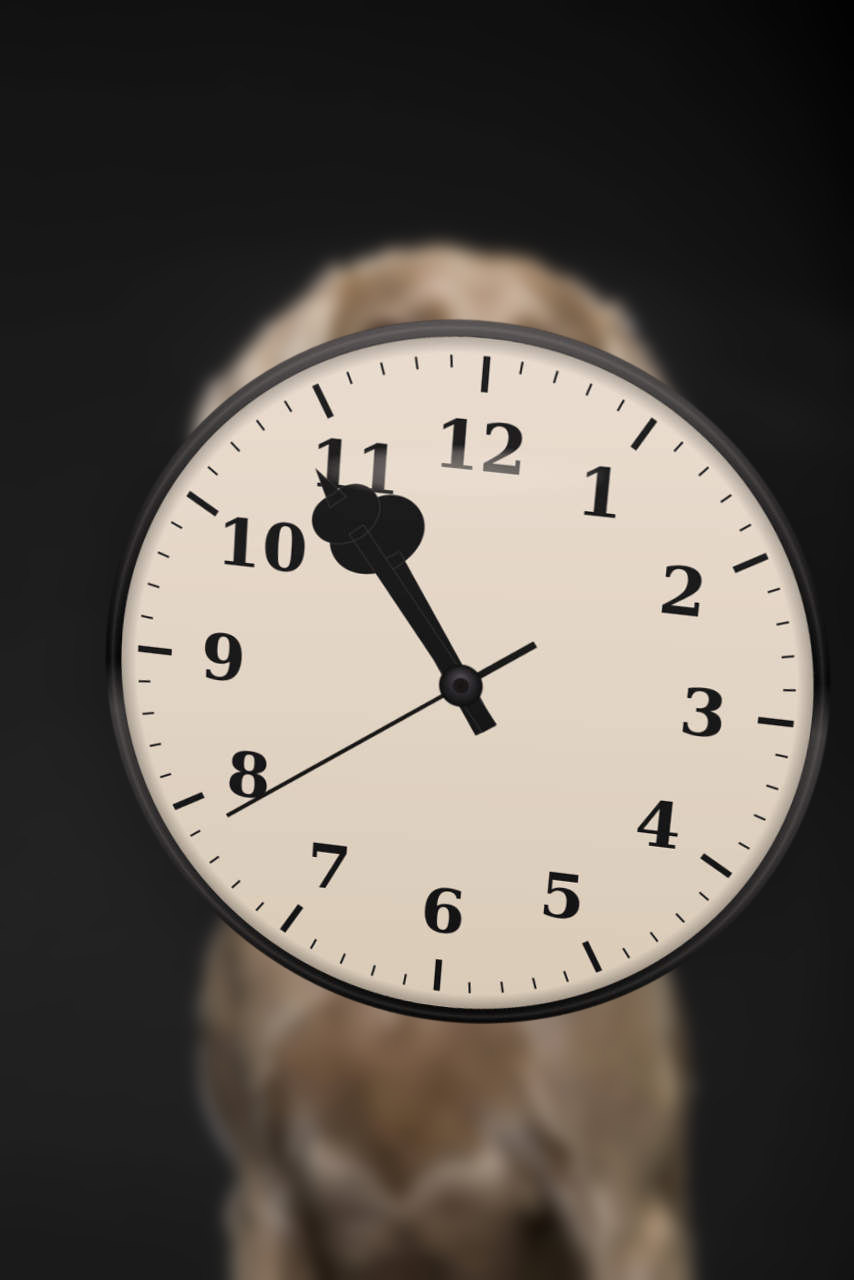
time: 10:53:39
